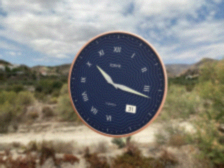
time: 10:17
